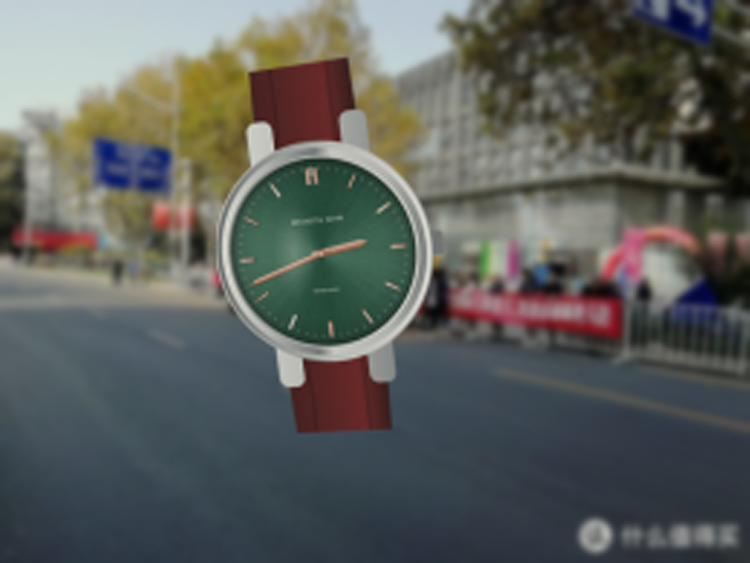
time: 2:42
